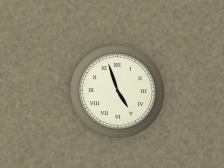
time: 4:57
